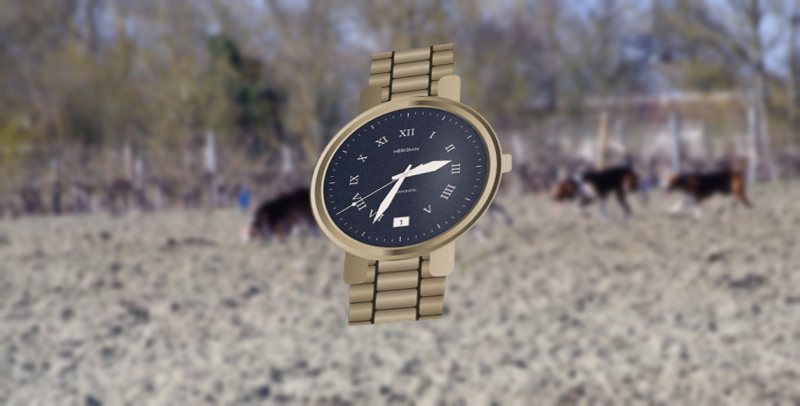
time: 2:34:40
